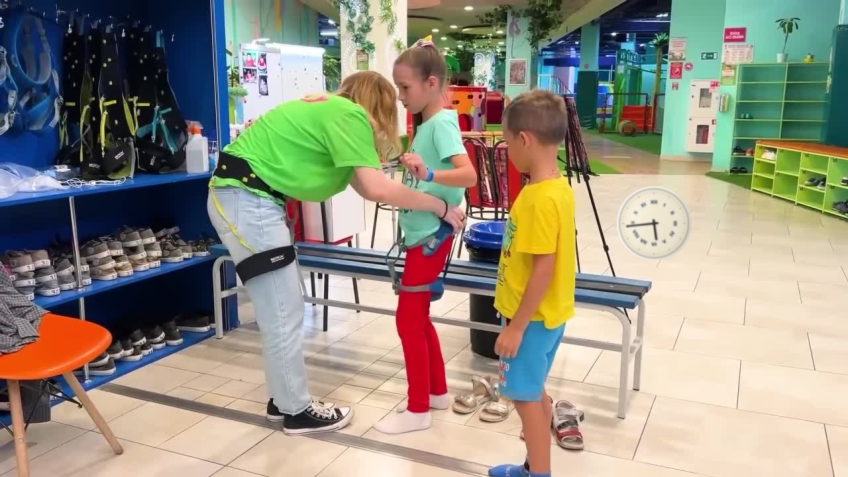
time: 5:44
